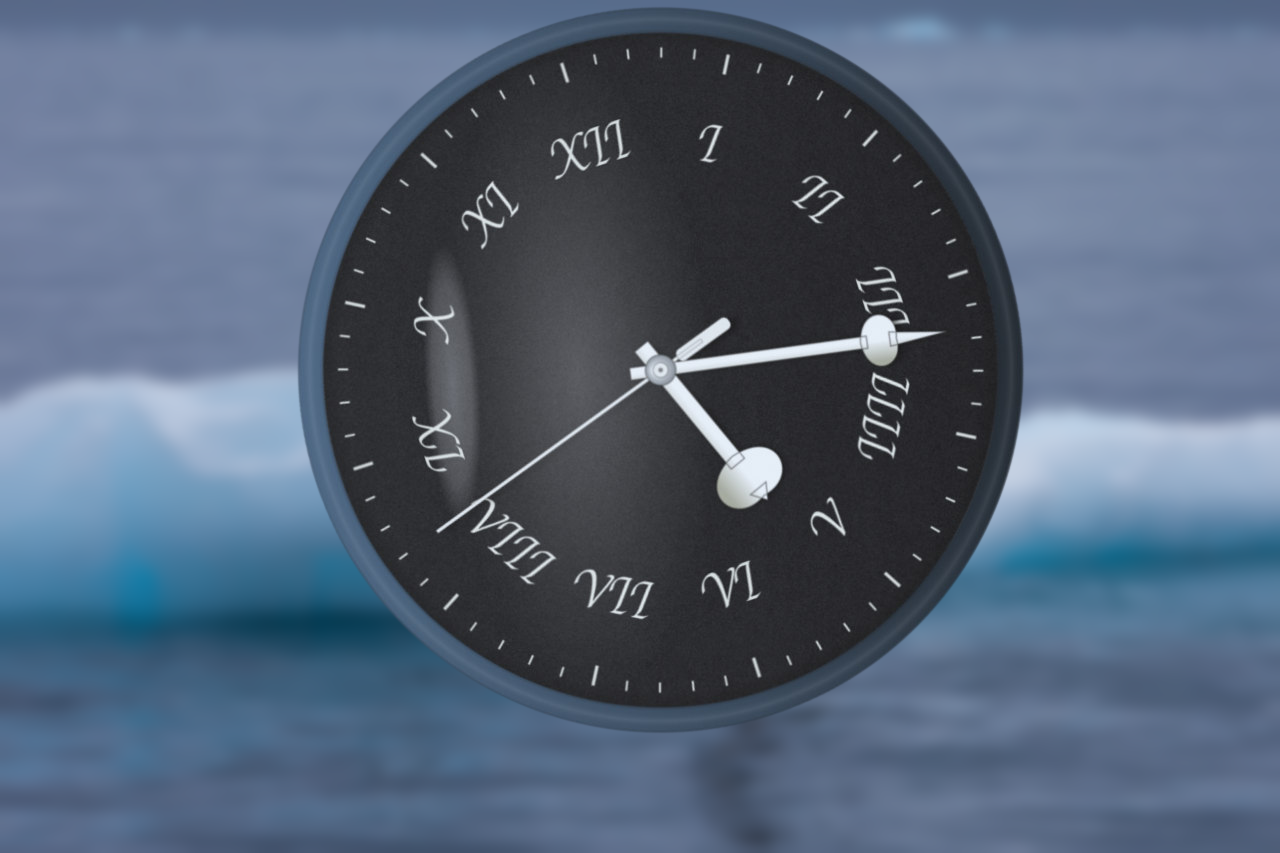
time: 5:16:42
